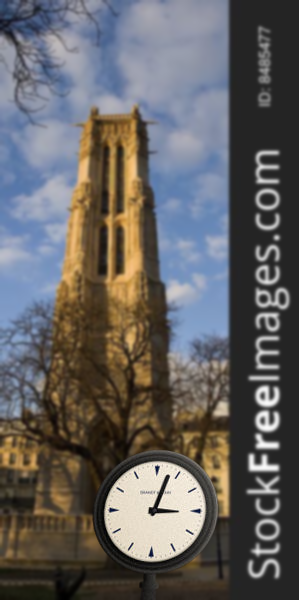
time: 3:03
